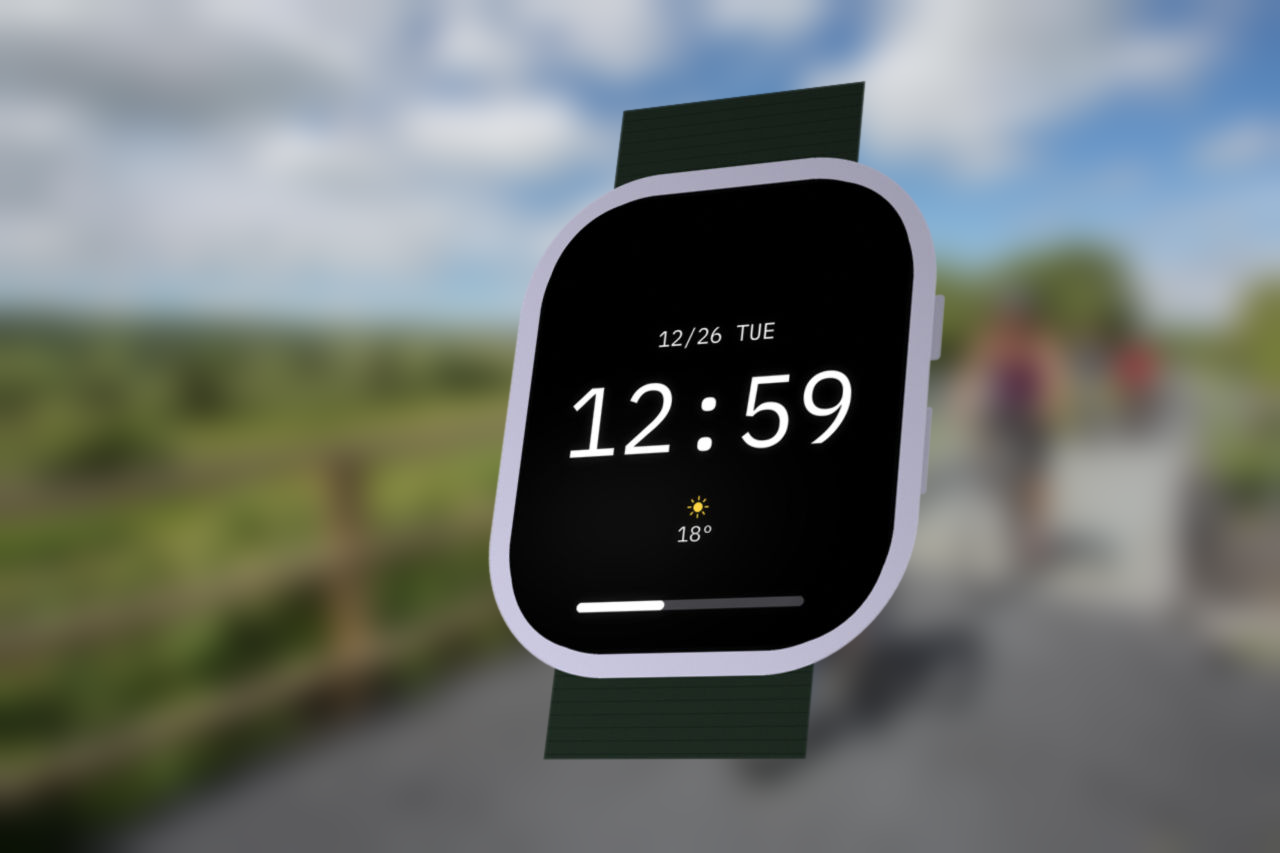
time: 12:59
